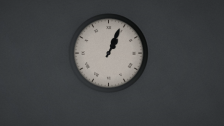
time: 1:04
